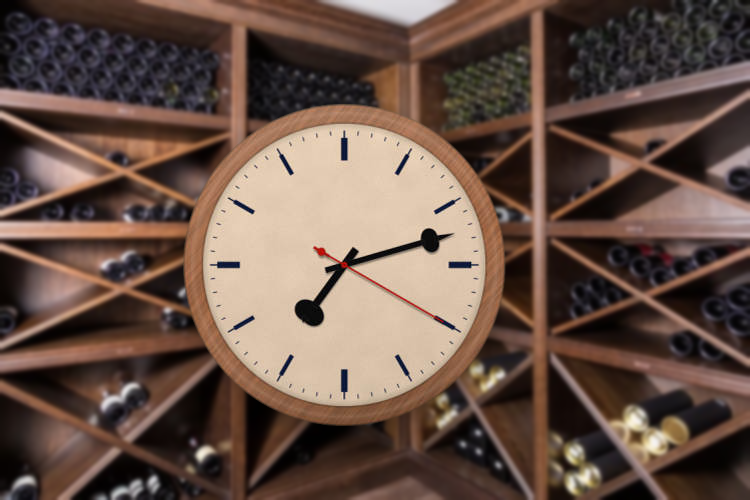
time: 7:12:20
